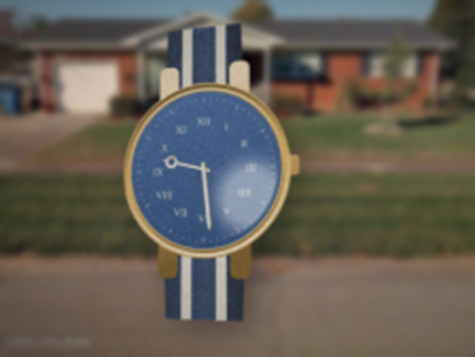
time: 9:29
